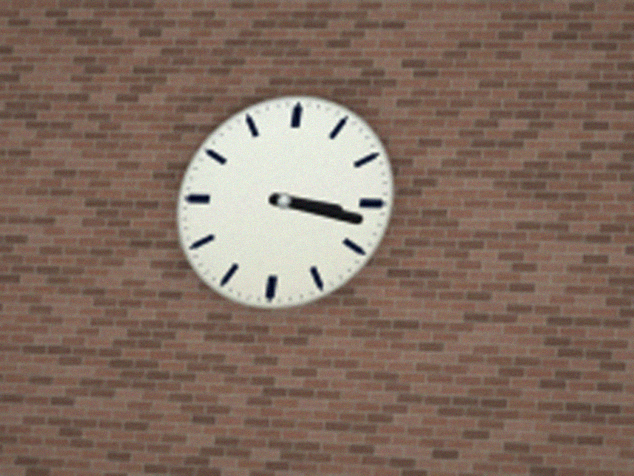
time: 3:17
